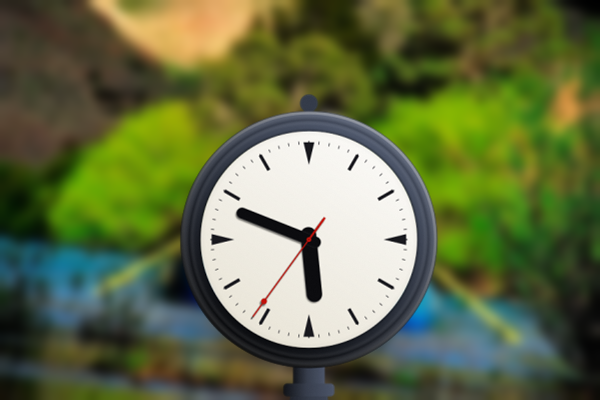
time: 5:48:36
